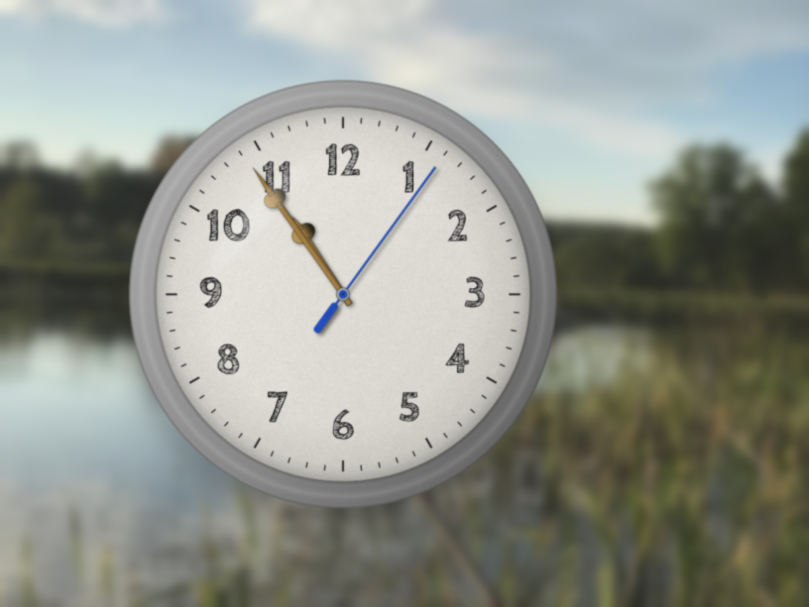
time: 10:54:06
